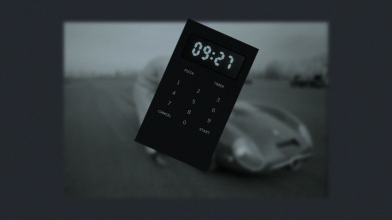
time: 9:27
